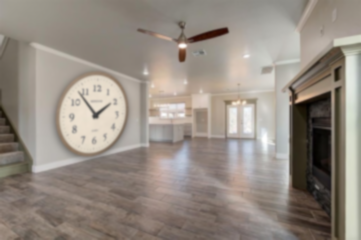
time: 1:53
